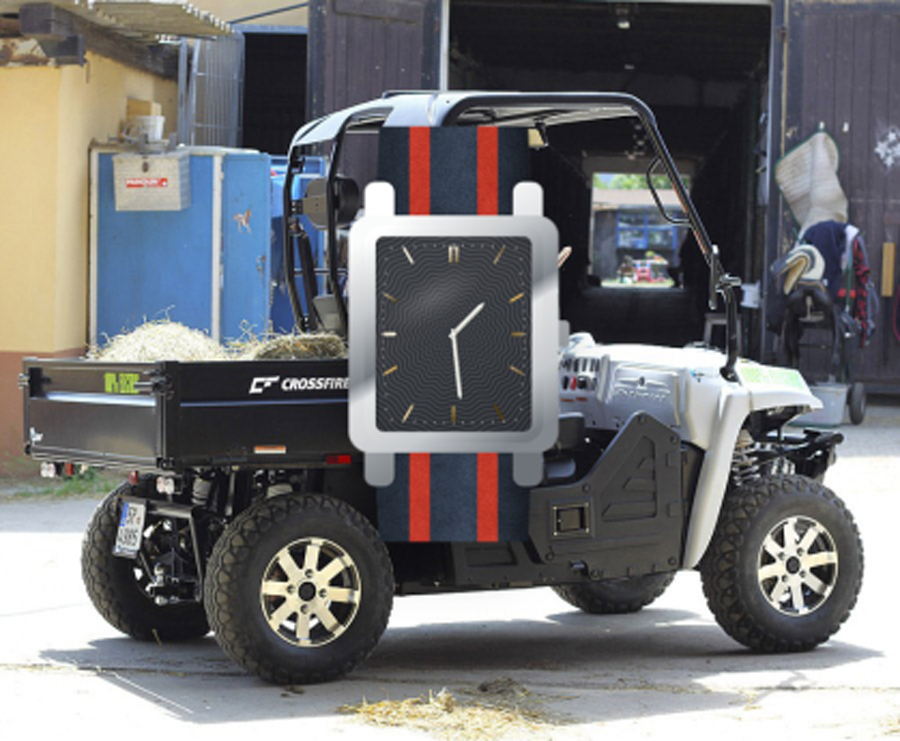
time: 1:29
